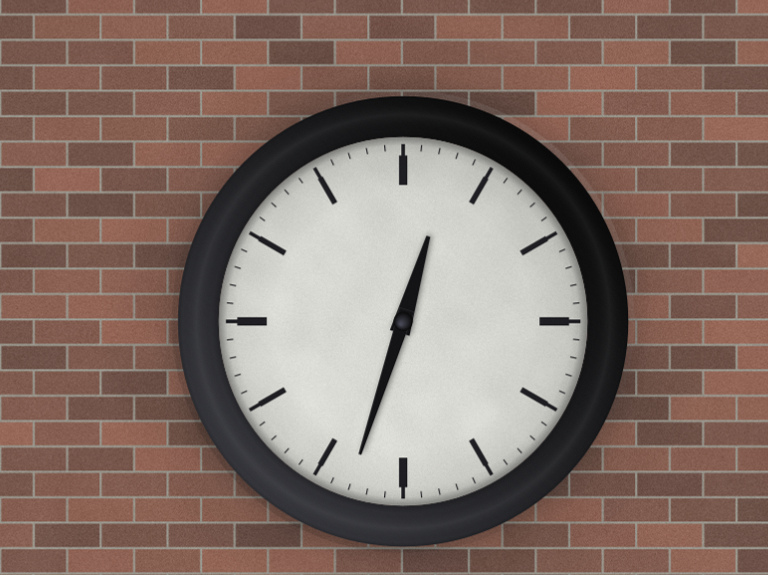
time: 12:33
